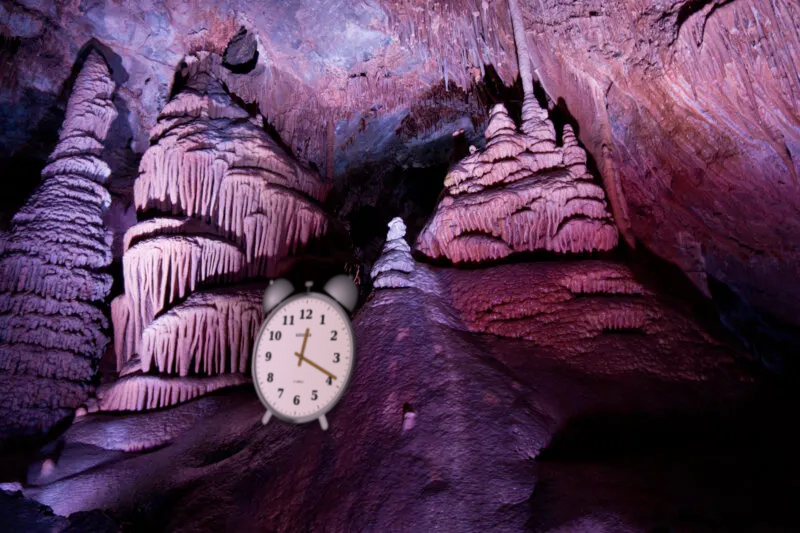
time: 12:19
